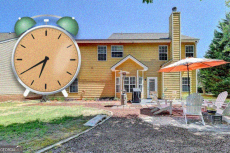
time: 6:40
